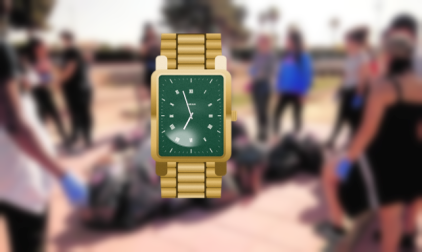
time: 6:57
